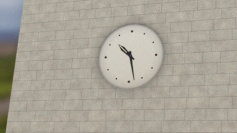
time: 10:28
